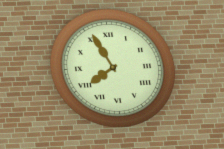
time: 7:56
